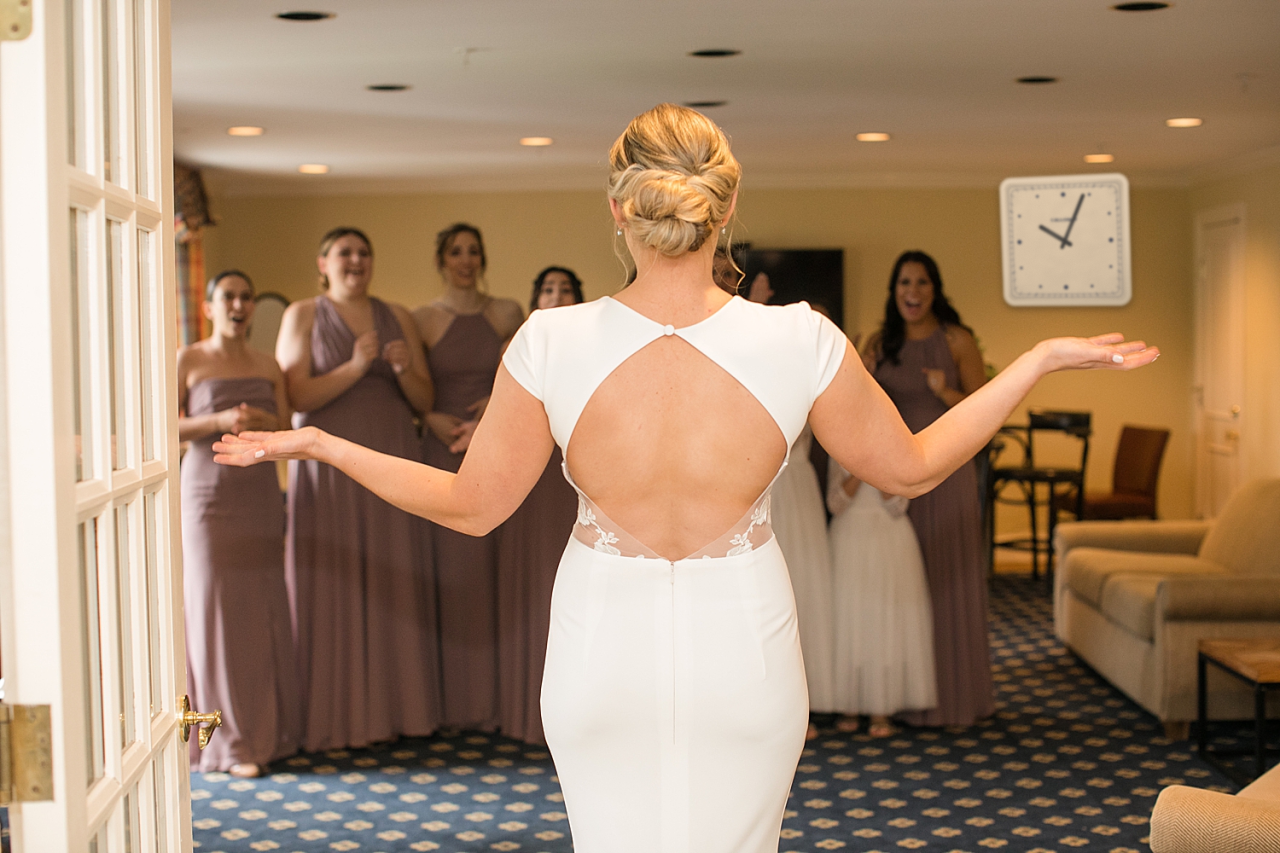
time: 10:04
